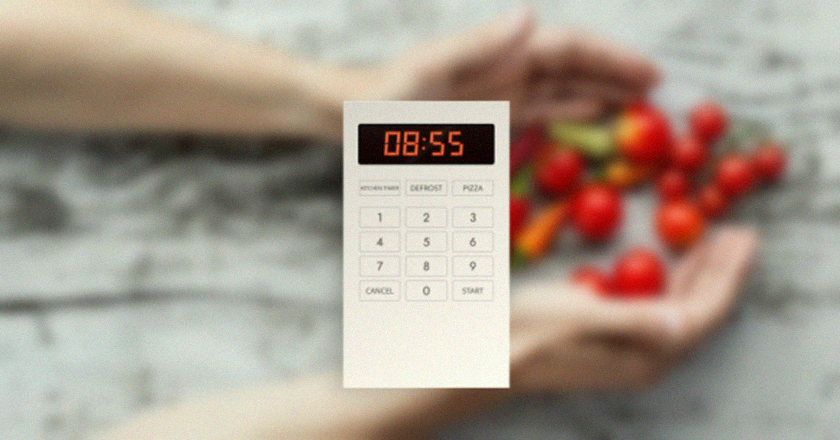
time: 8:55
